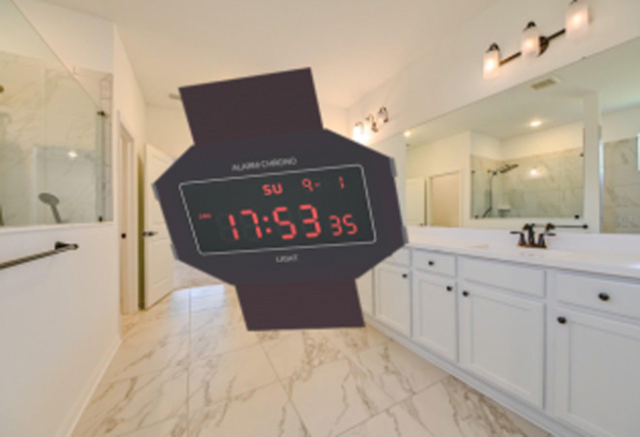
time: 17:53:35
